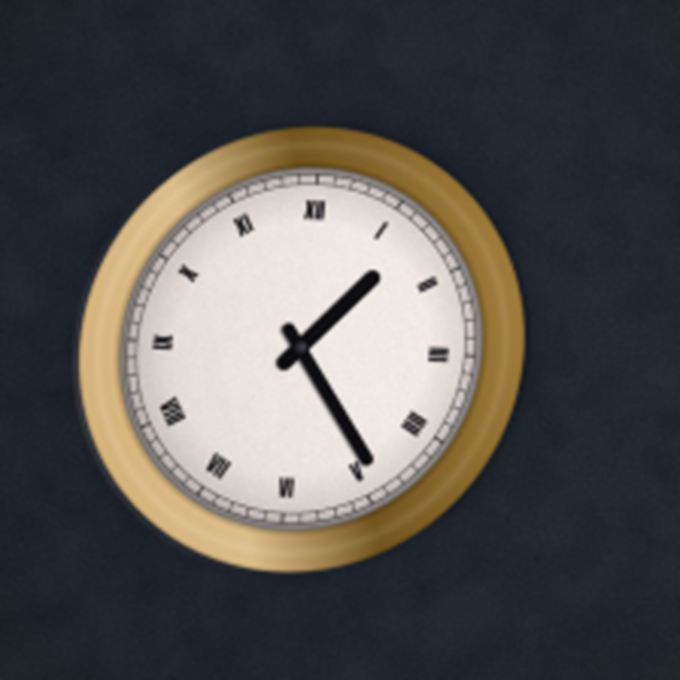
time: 1:24
